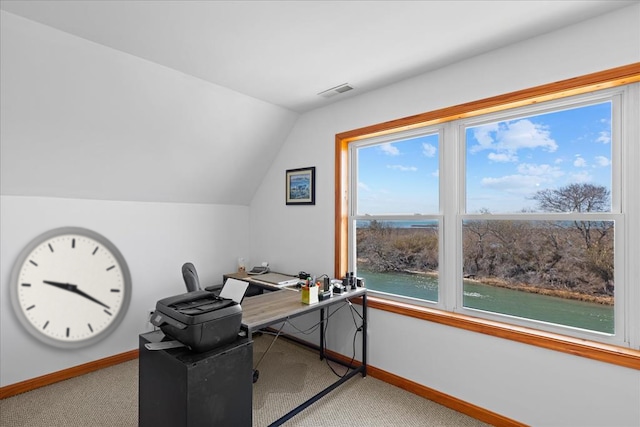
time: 9:19
